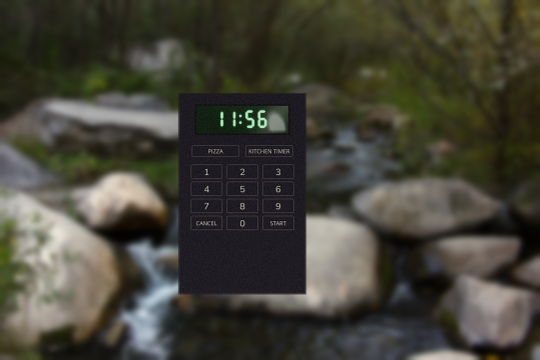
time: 11:56
